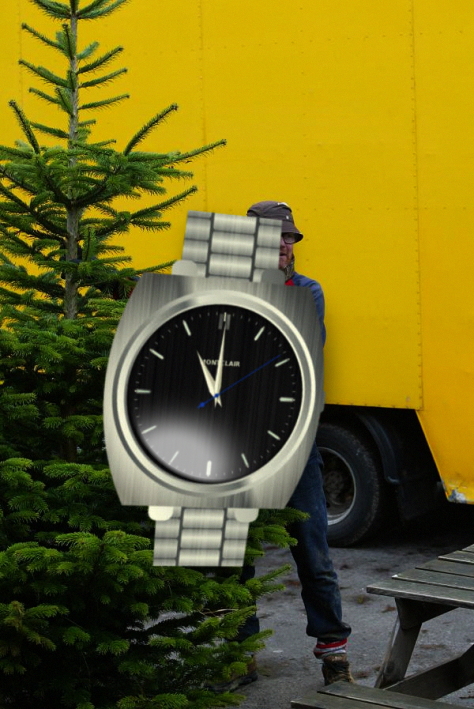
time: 11:00:09
